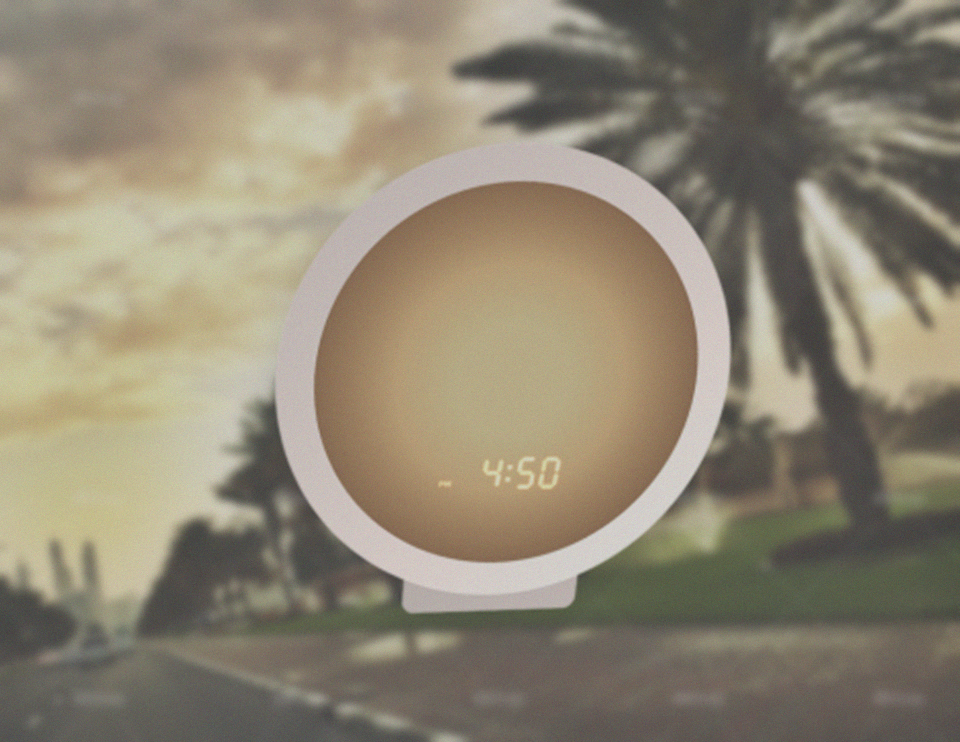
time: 4:50
